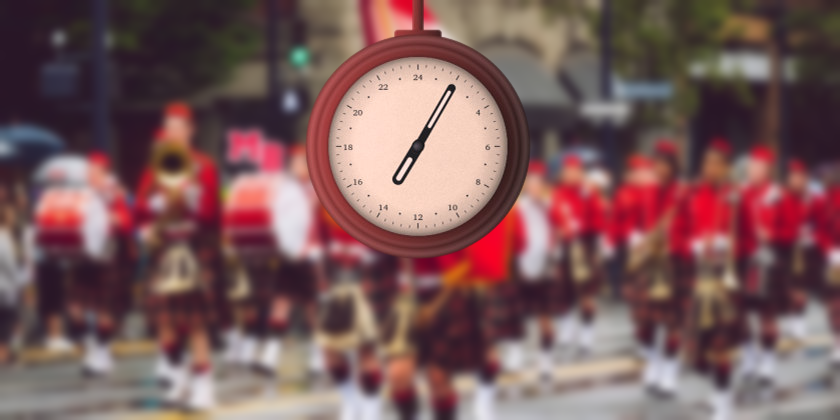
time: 14:05
